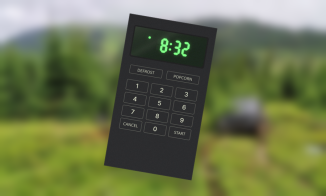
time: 8:32
